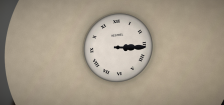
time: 3:16
